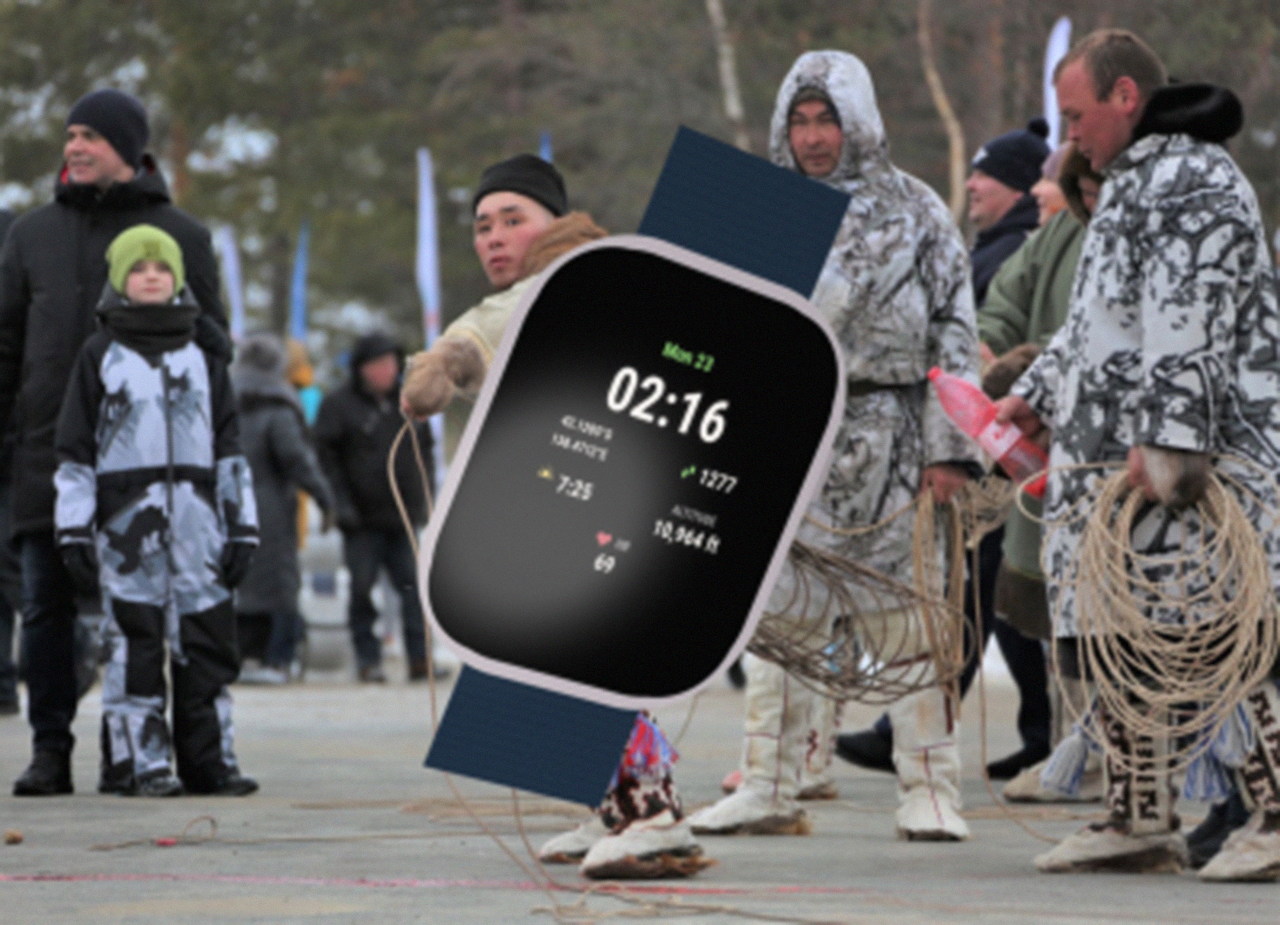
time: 2:16
